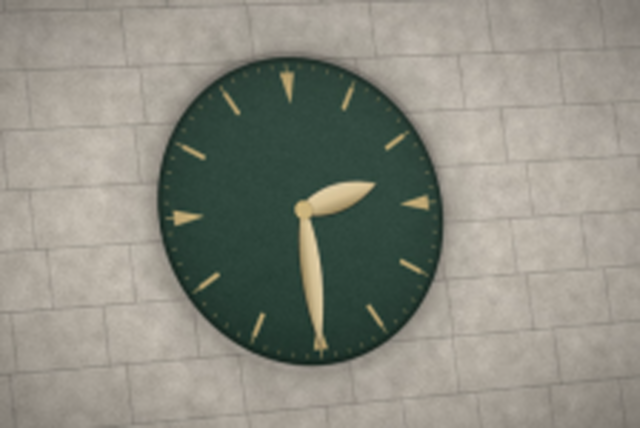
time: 2:30
